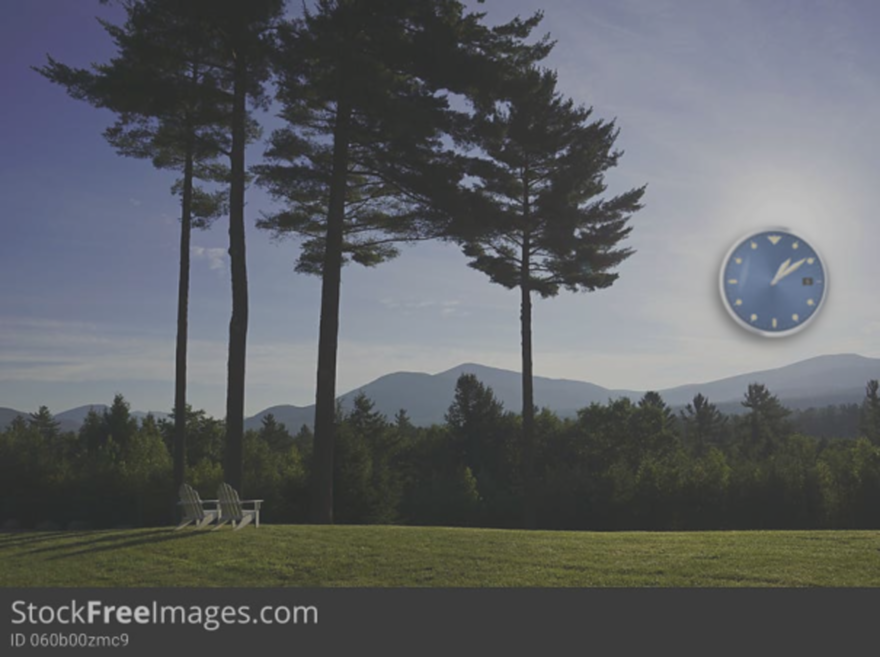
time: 1:09
